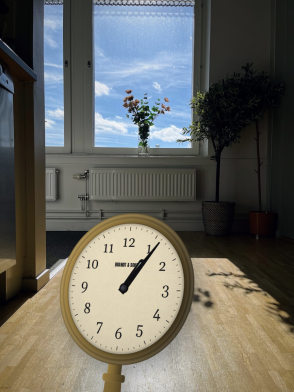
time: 1:06
